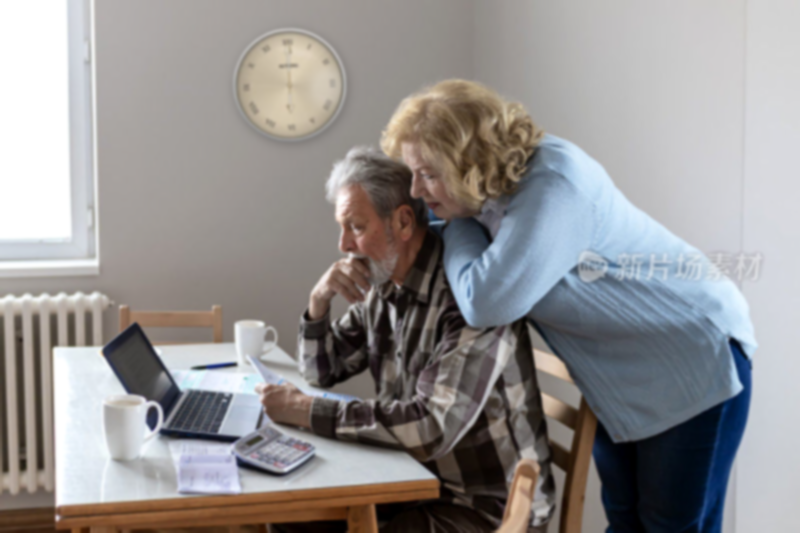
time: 6:00
